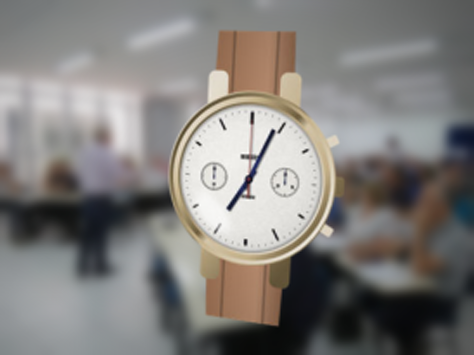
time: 7:04
